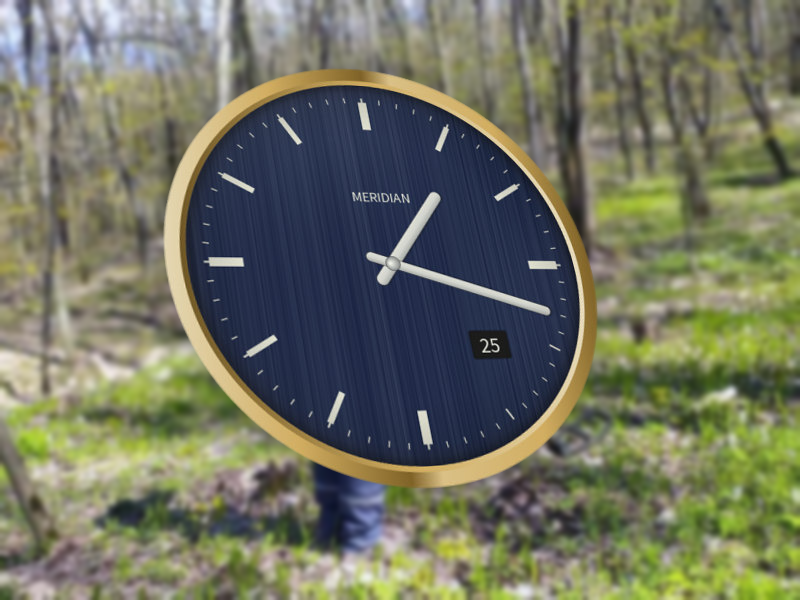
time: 1:18
